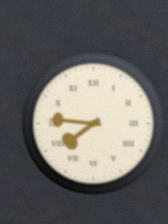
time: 7:46
